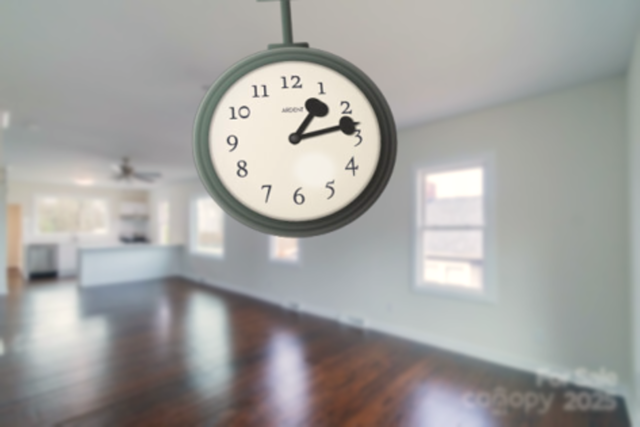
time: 1:13
